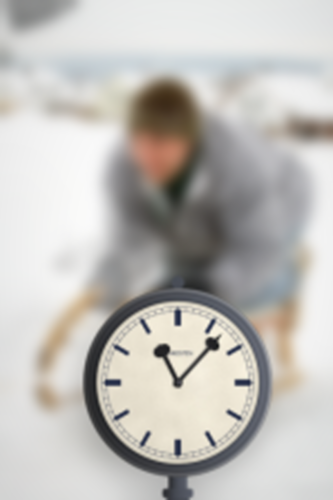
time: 11:07
